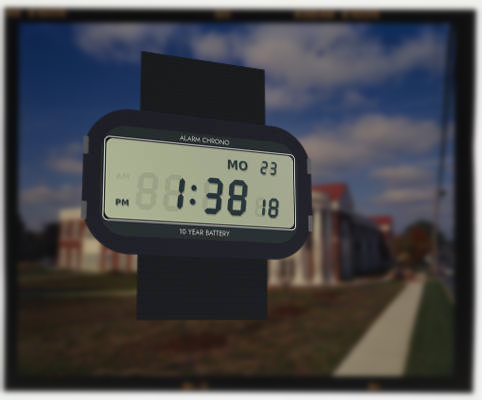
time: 1:38:18
